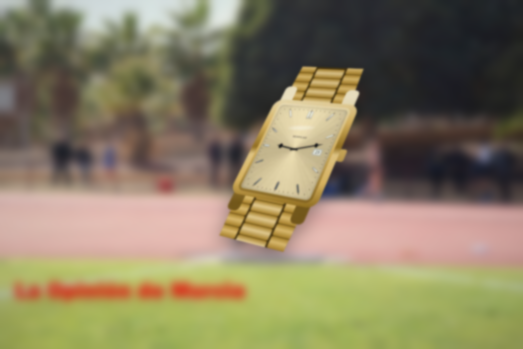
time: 9:12
